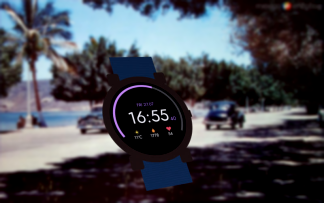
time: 16:55
